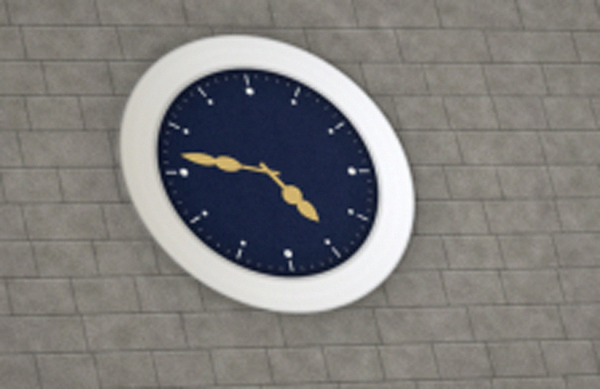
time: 4:47
